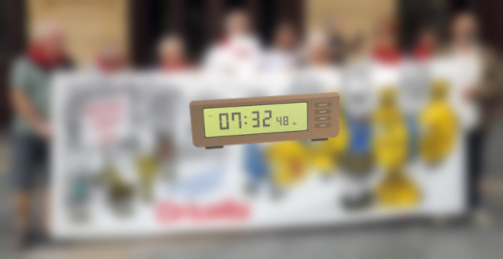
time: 7:32:48
